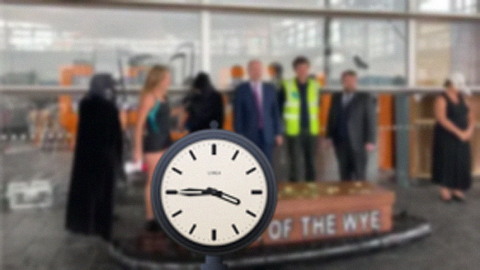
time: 3:45
